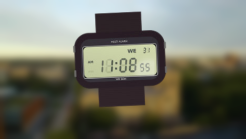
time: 11:08:55
